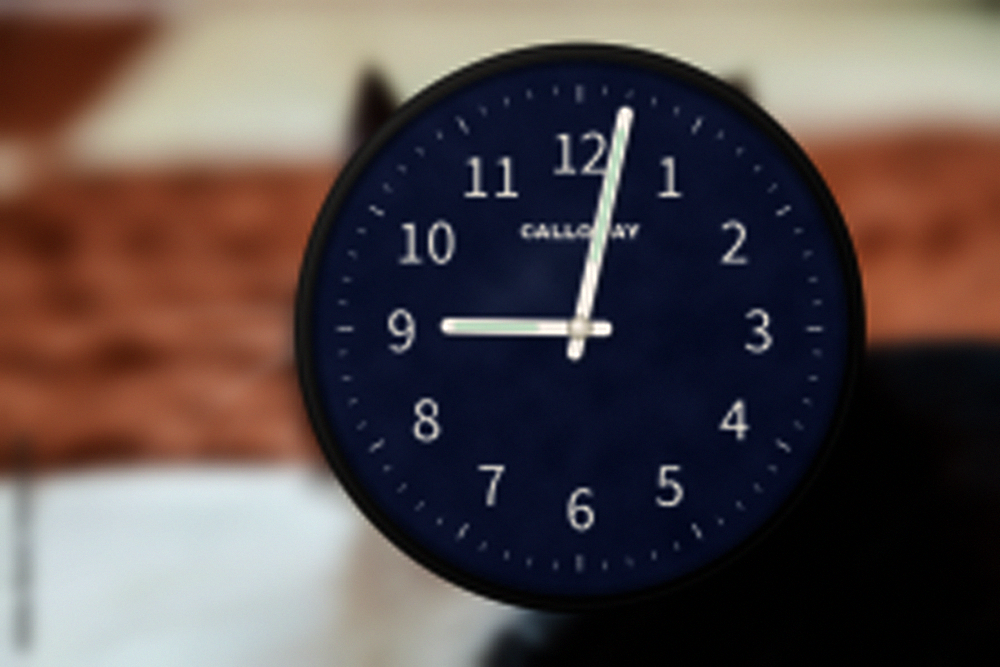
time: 9:02
